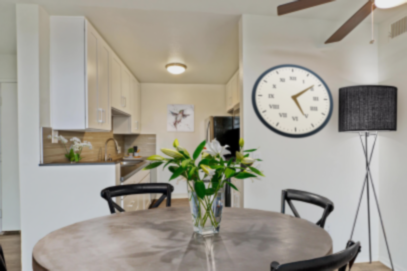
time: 5:09
